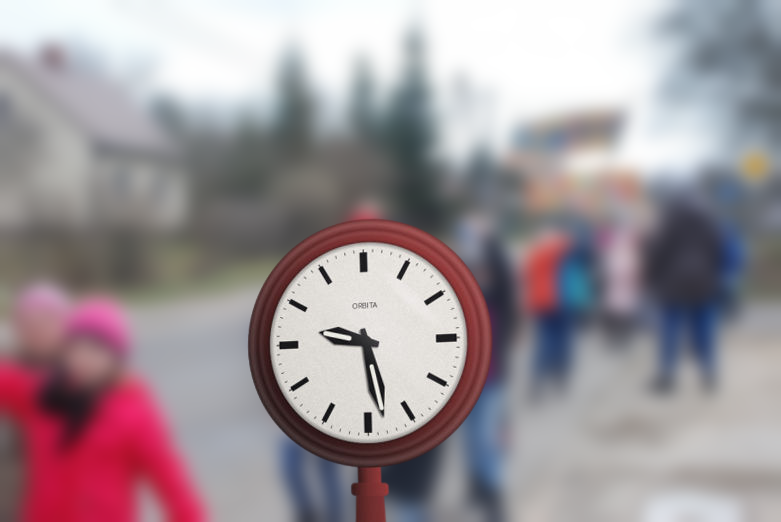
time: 9:28
